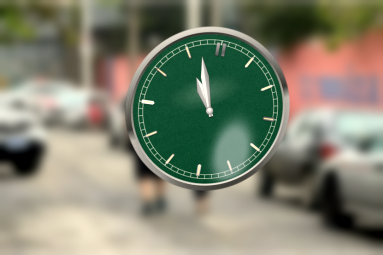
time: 10:57
